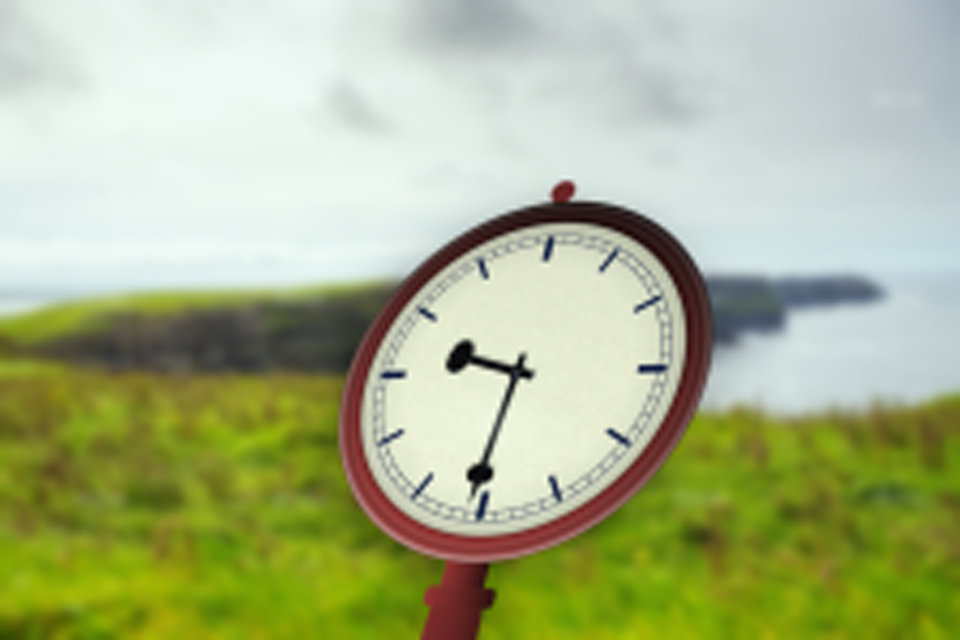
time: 9:31
